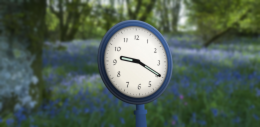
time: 9:20
